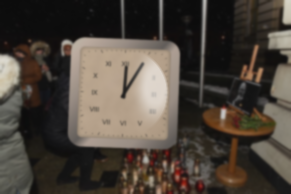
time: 12:05
